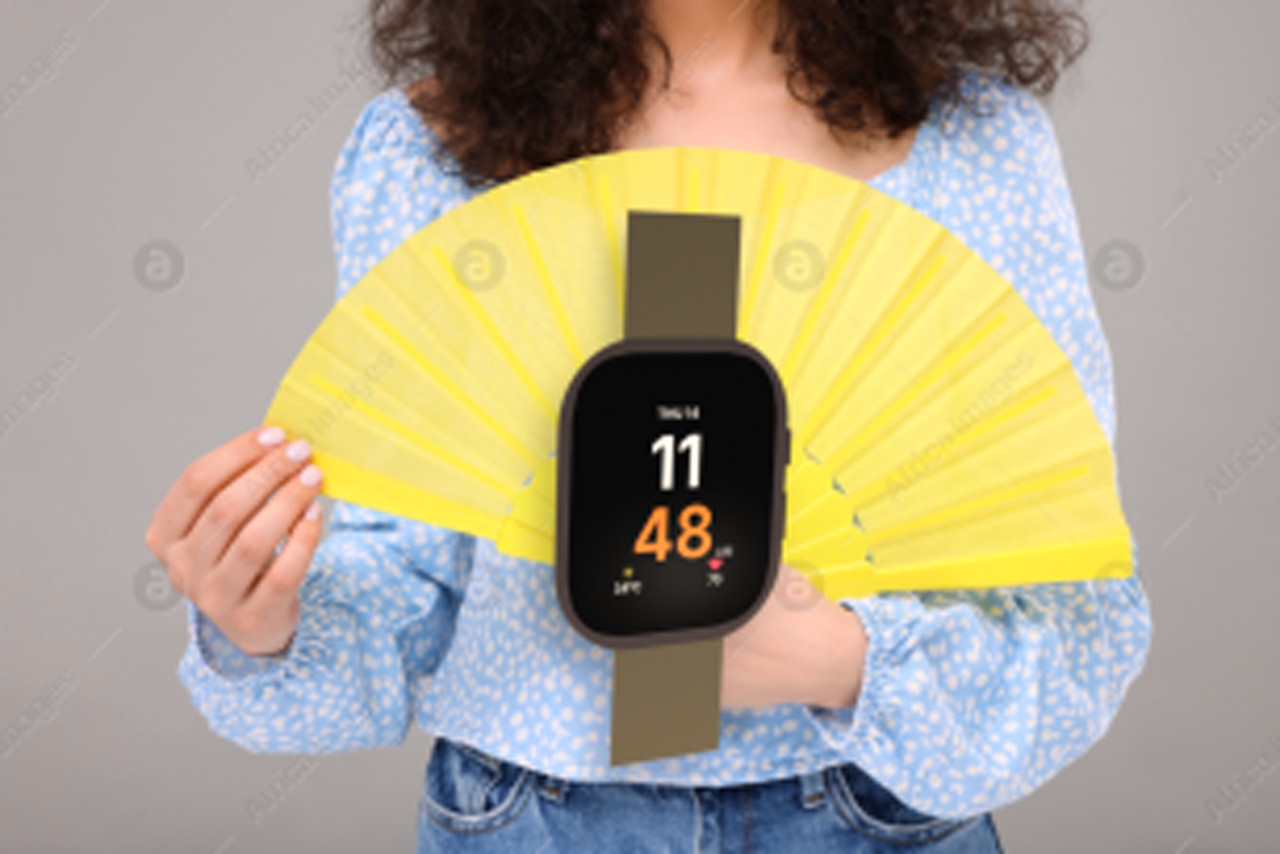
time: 11:48
